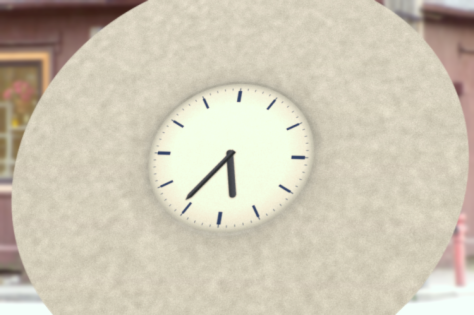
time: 5:36
